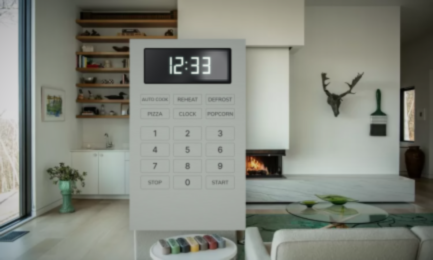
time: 12:33
